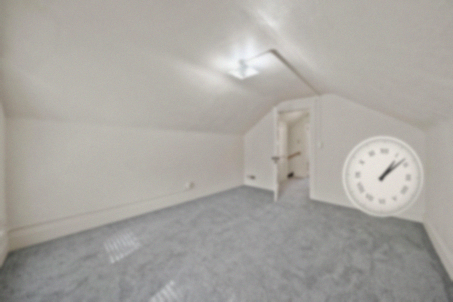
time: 1:08
